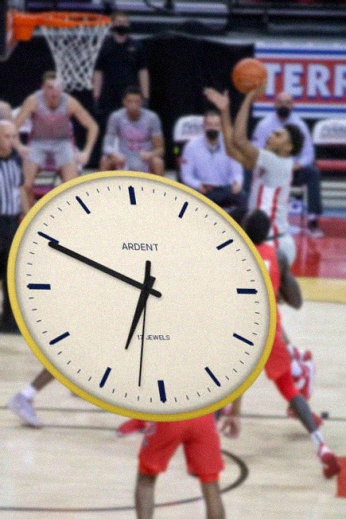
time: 6:49:32
